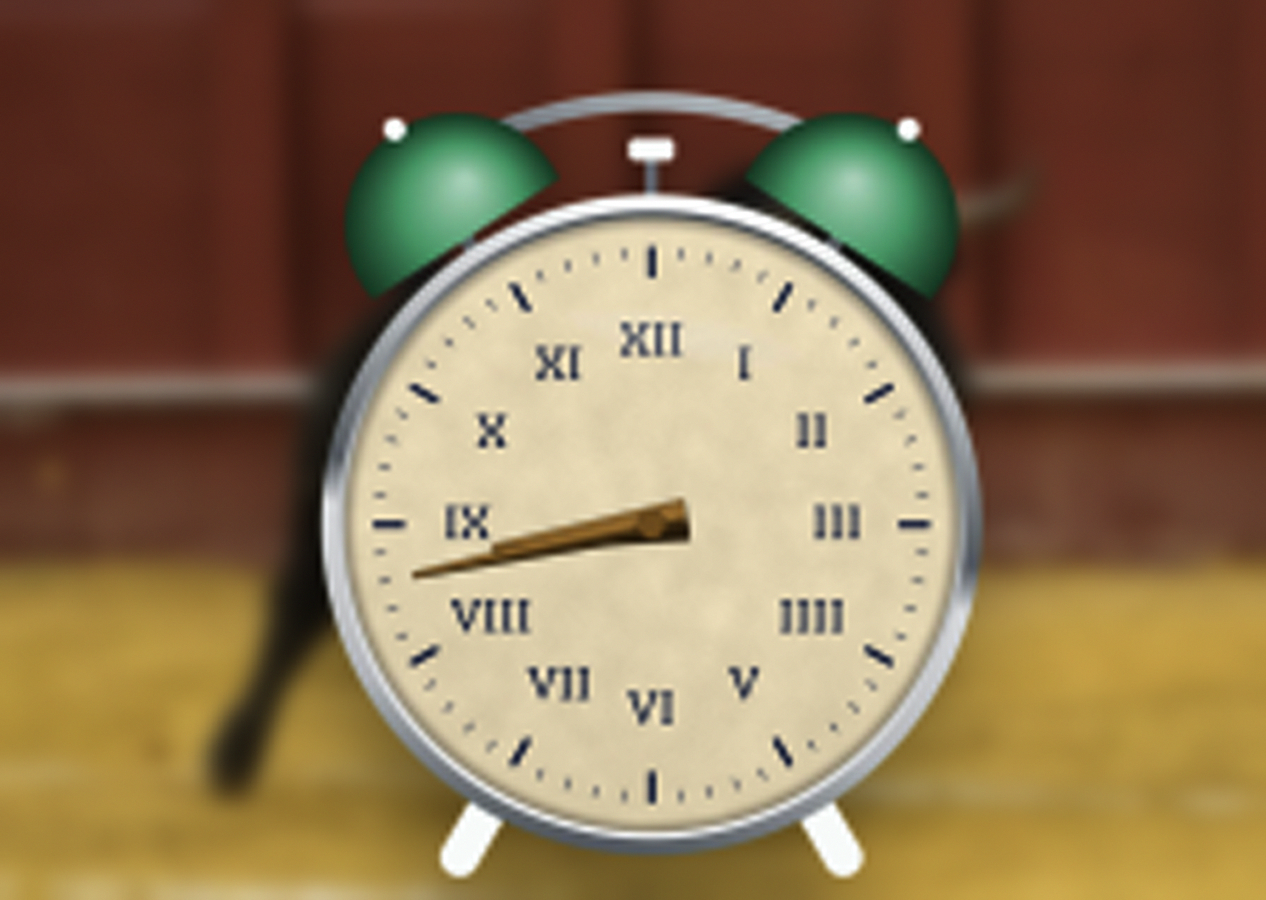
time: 8:43
